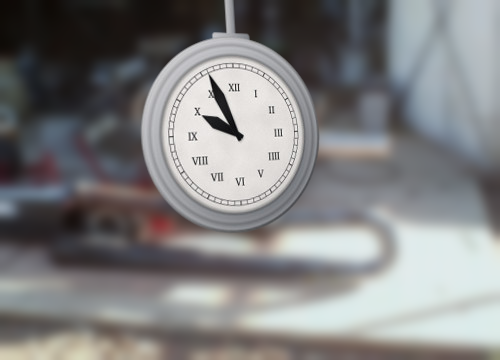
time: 9:56
